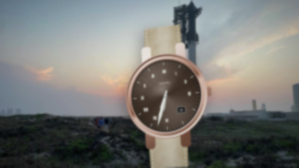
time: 6:33
